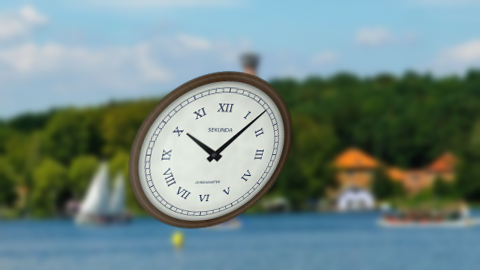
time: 10:07
